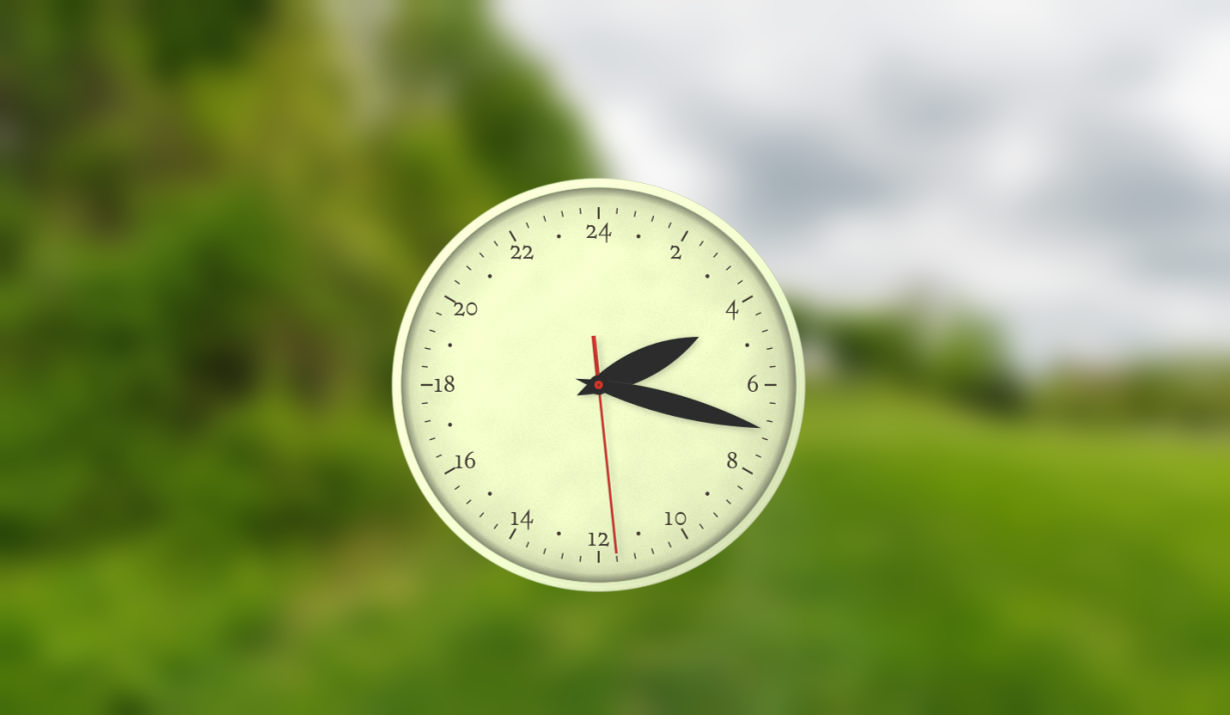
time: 4:17:29
